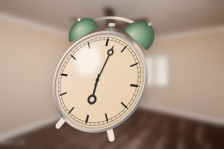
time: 6:02
